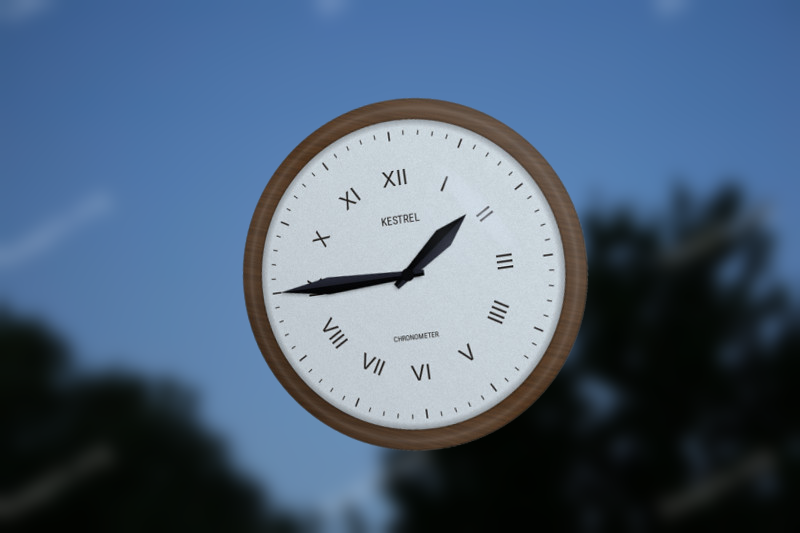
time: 1:45
